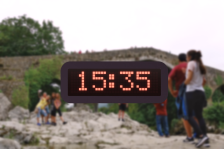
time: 15:35
